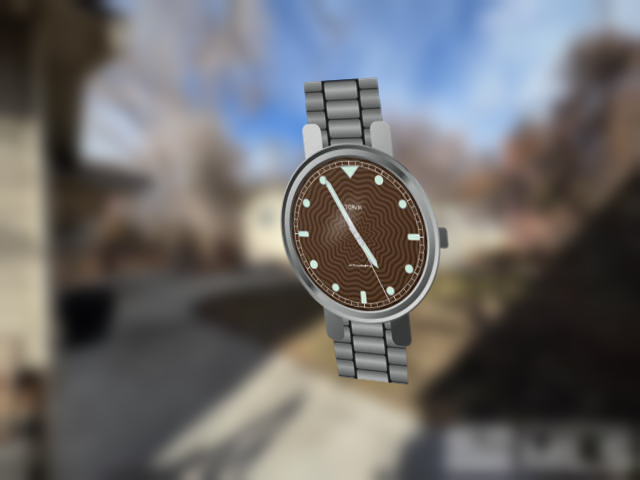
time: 4:55:26
